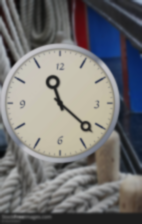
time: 11:22
